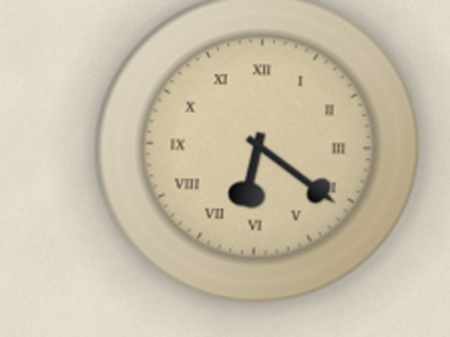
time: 6:21
